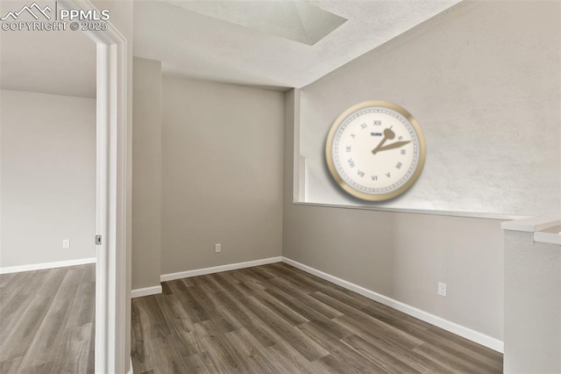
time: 1:12
